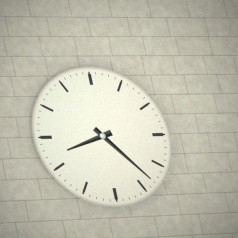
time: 8:23
